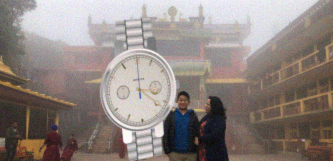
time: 3:22
